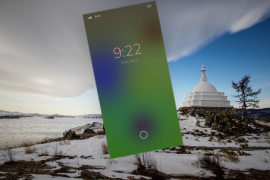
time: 9:22
